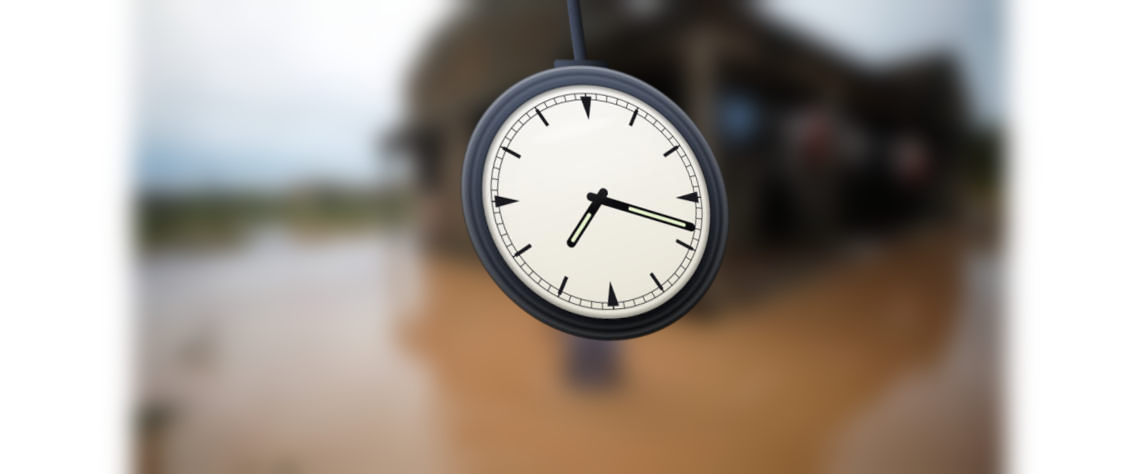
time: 7:18
